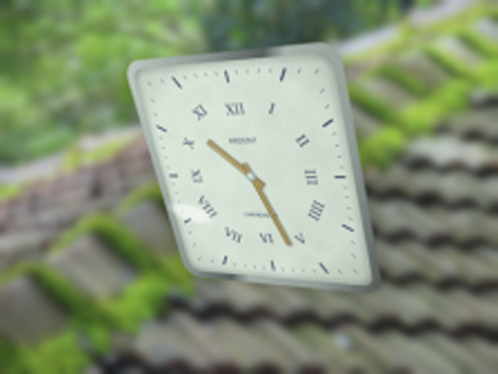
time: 10:27
